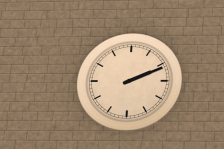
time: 2:11
